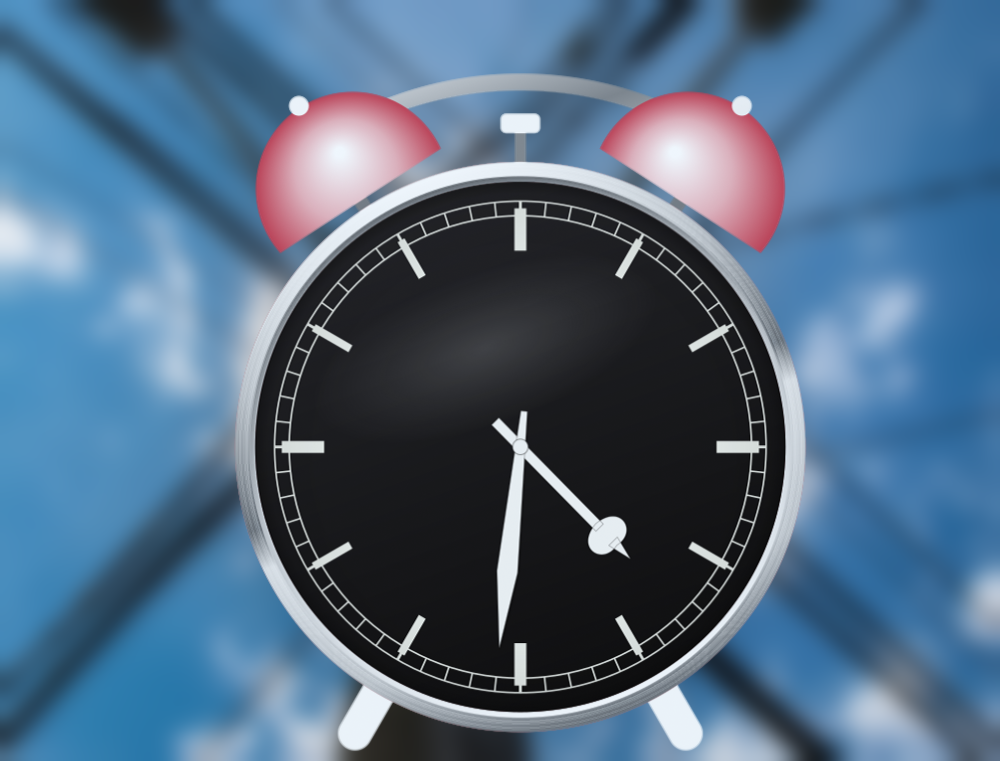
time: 4:31
